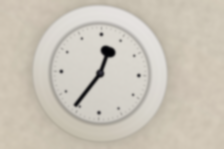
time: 12:36
